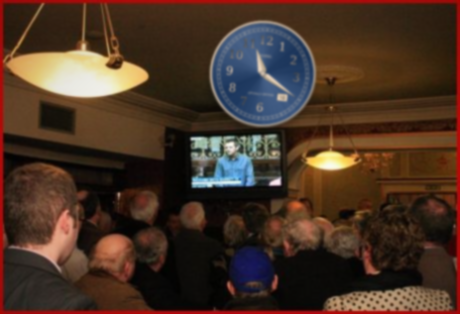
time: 11:20
